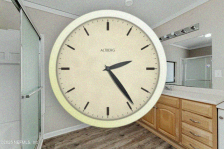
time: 2:24
